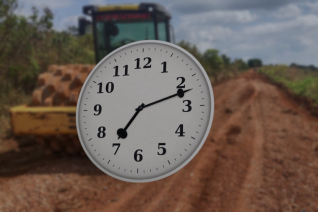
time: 7:12
